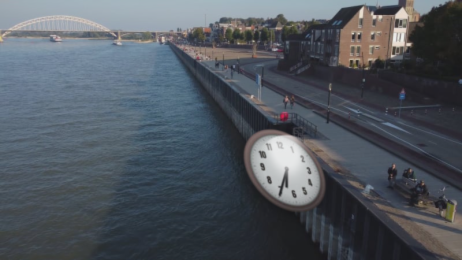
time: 6:35
